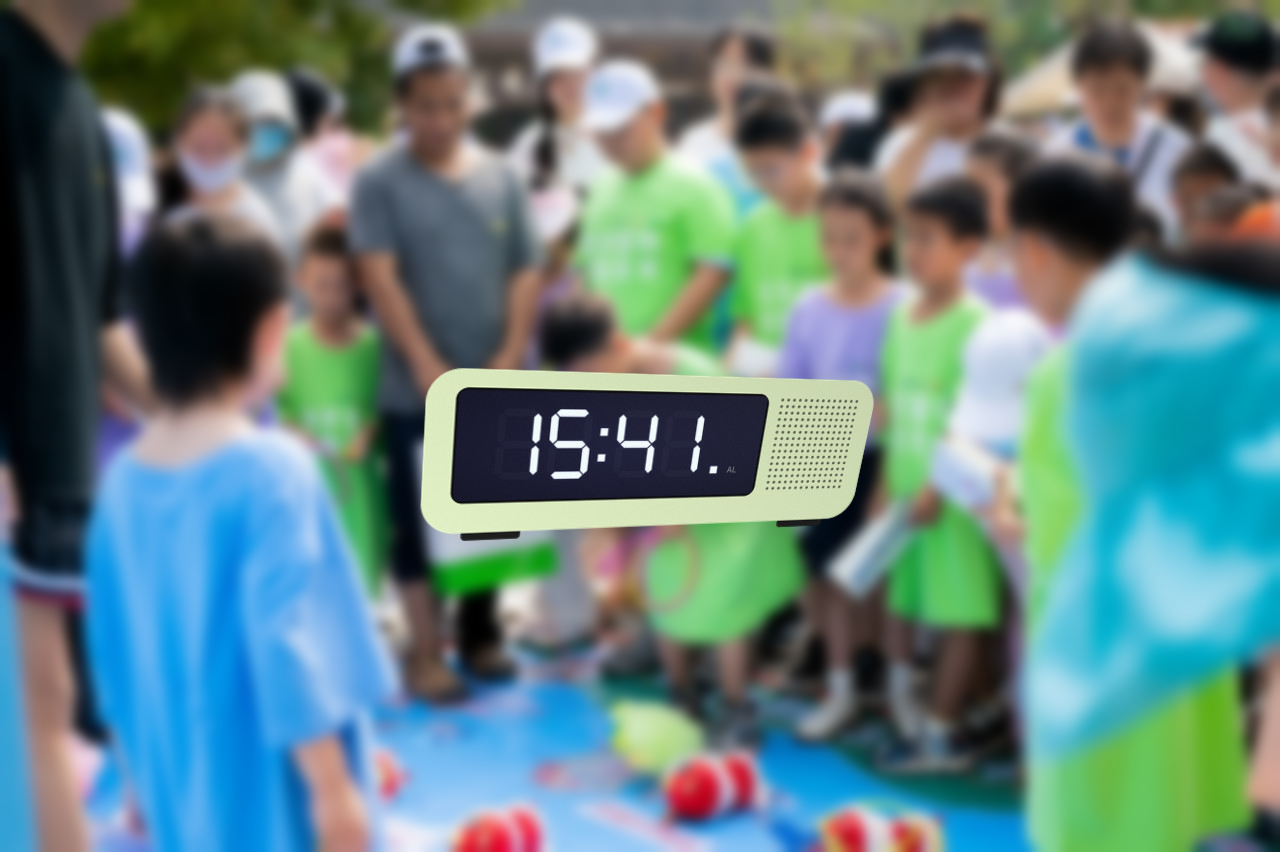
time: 15:41
